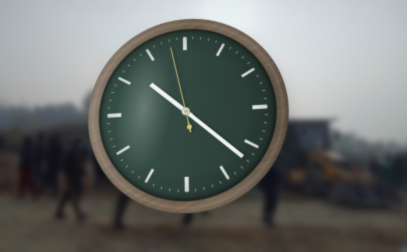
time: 10:21:58
